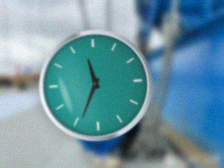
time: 11:34
